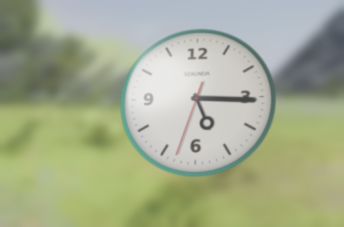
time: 5:15:33
